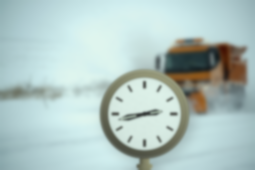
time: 2:43
